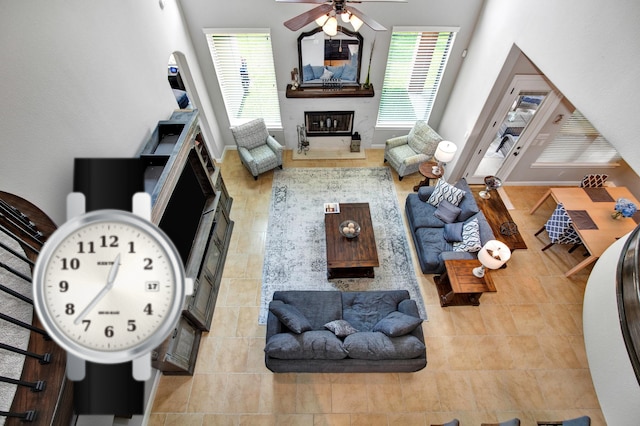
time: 12:37
